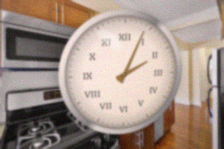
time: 2:04
